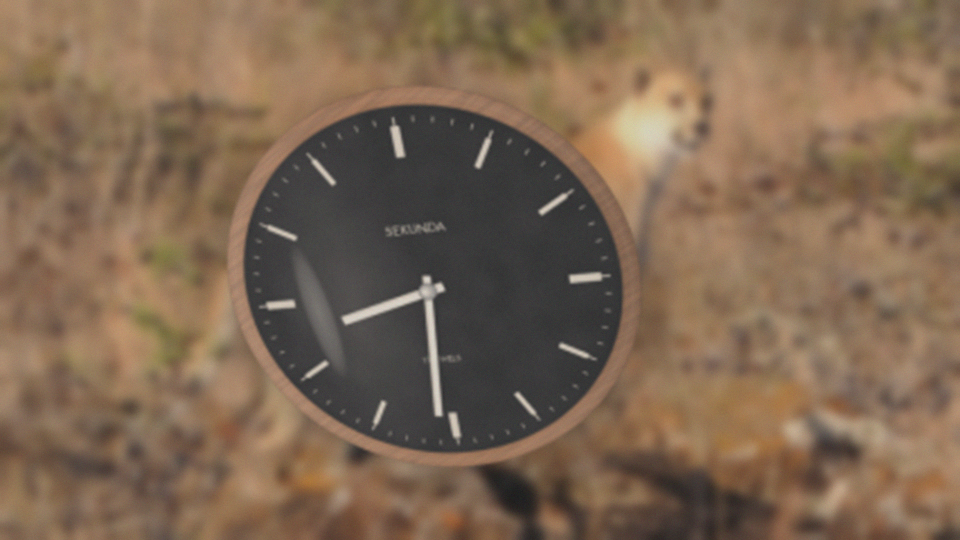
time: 8:31
